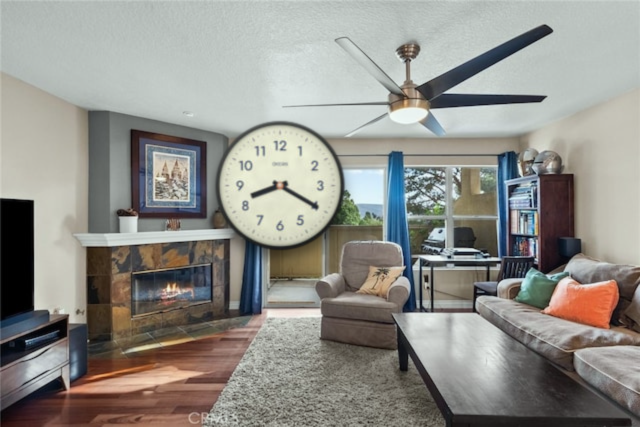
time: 8:20
